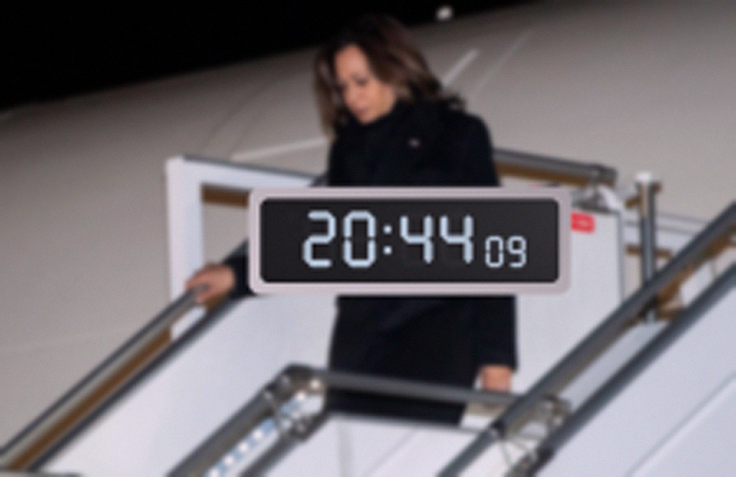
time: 20:44:09
